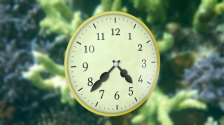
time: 4:38
